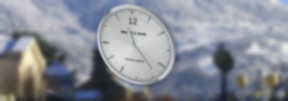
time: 11:24
